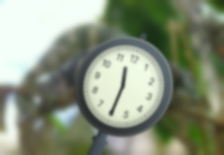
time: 11:30
